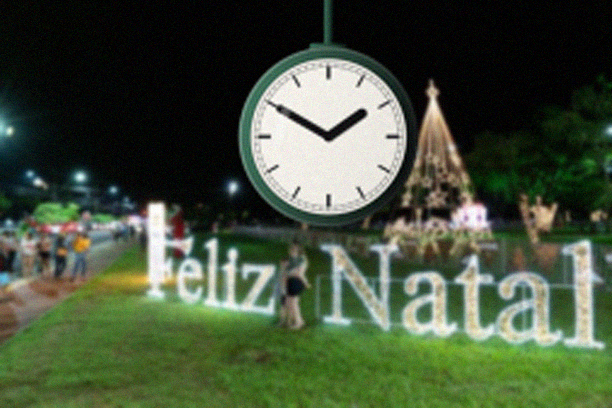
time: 1:50
